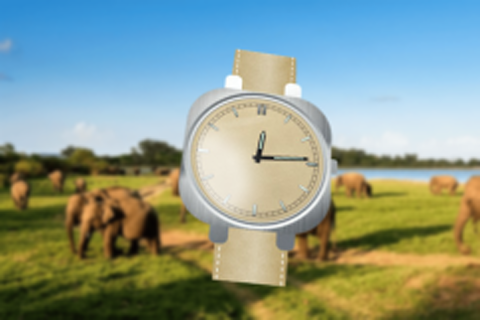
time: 12:14
